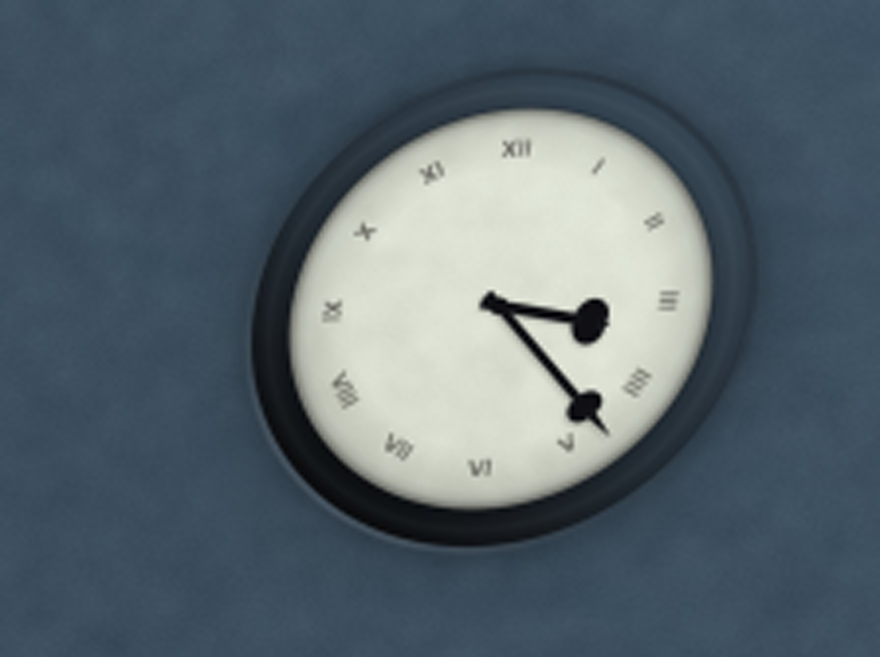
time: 3:23
